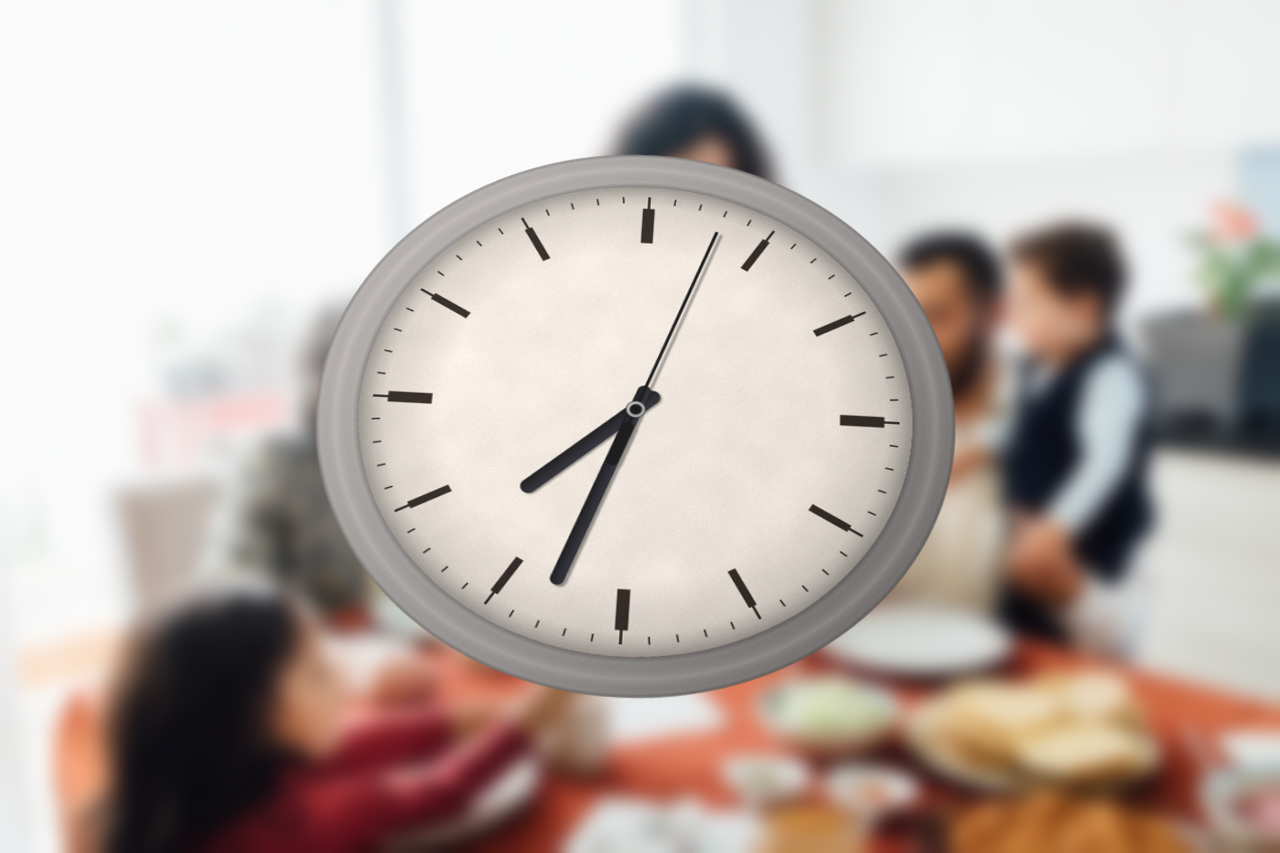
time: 7:33:03
